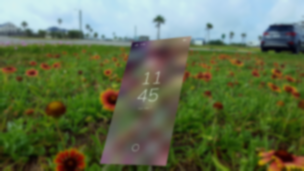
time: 11:45
